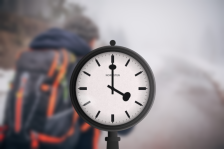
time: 4:00
